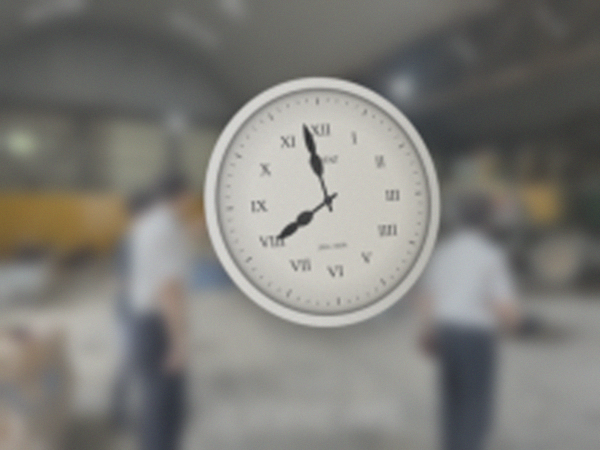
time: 7:58
